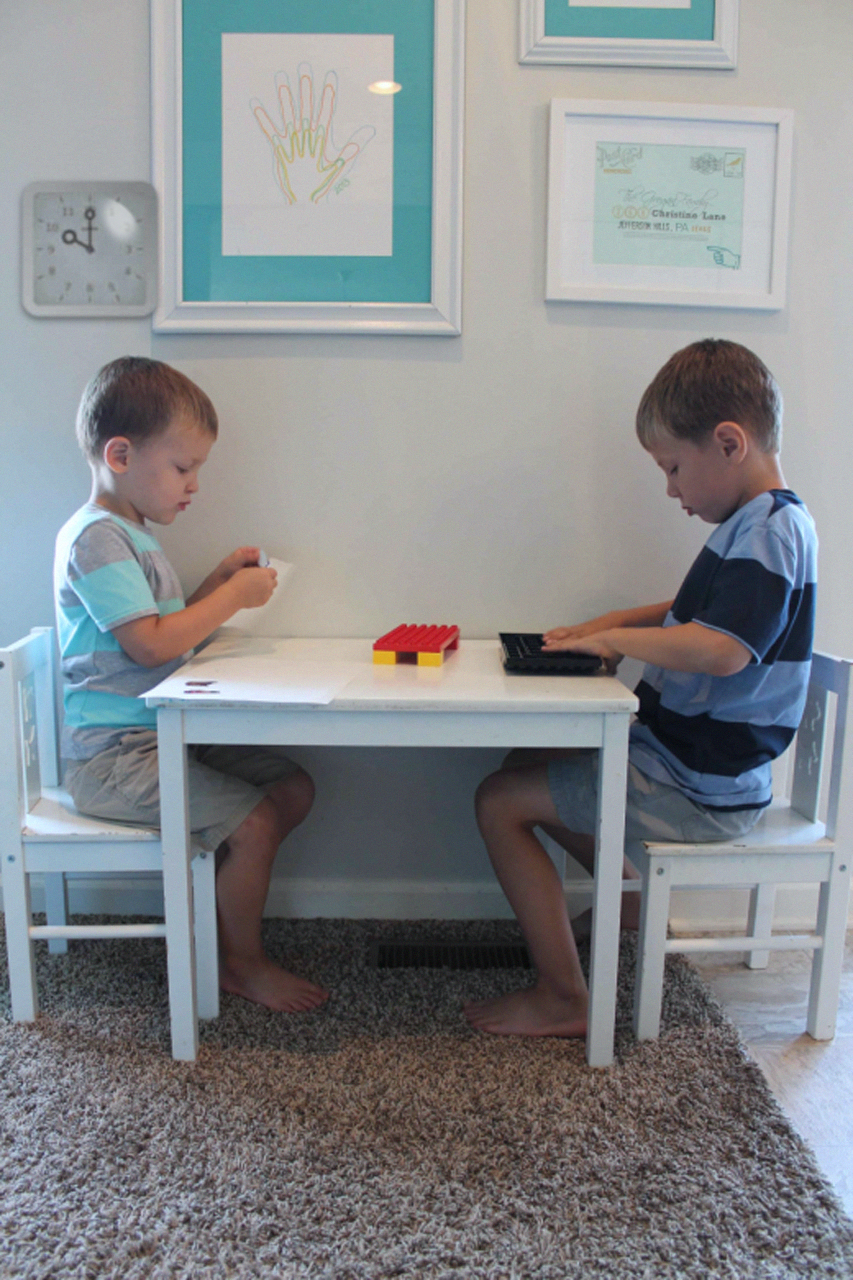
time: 10:00
